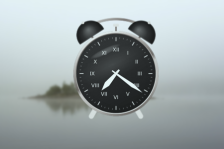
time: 7:21
